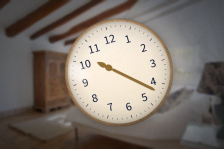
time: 10:22
